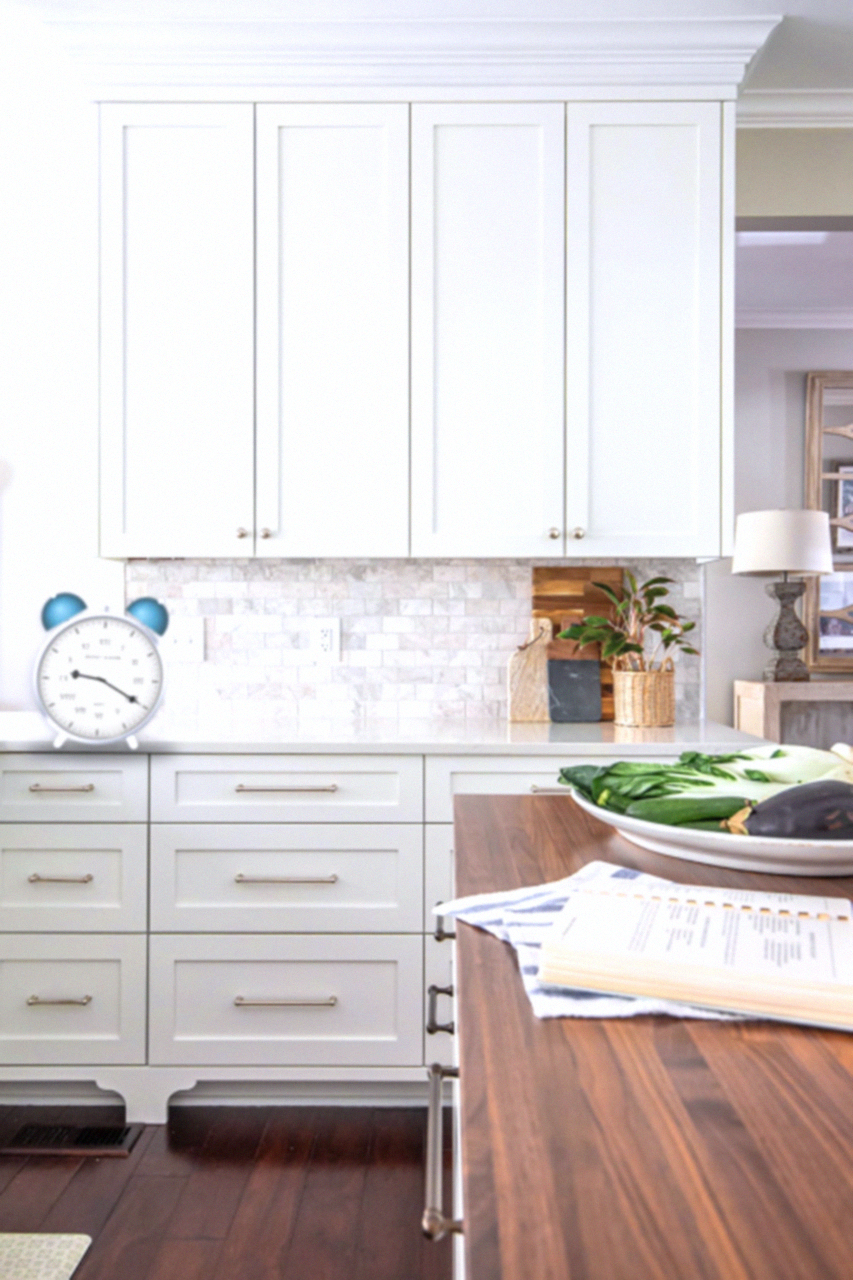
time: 9:20
